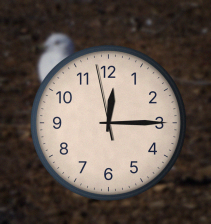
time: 12:14:58
